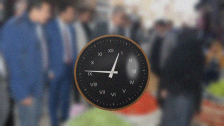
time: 12:46
